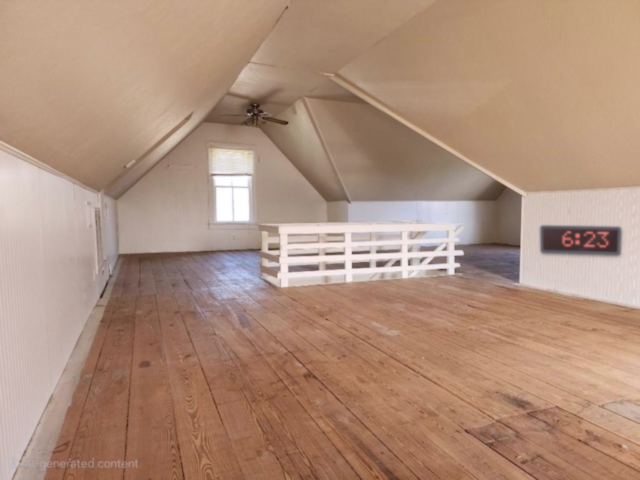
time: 6:23
